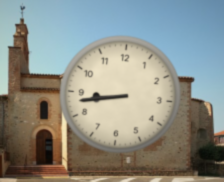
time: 8:43
